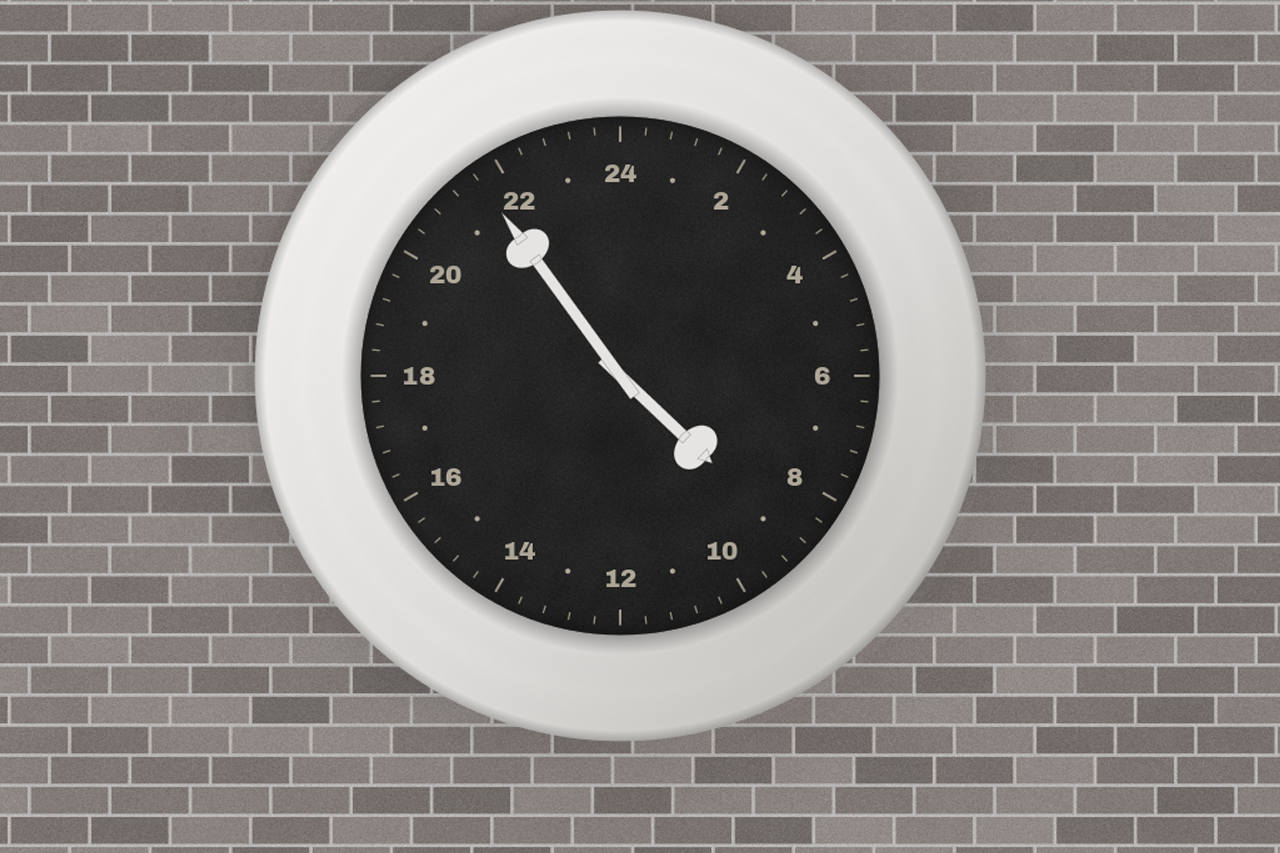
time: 8:54
